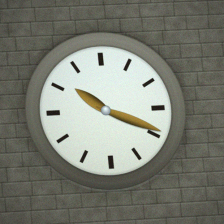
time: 10:19
